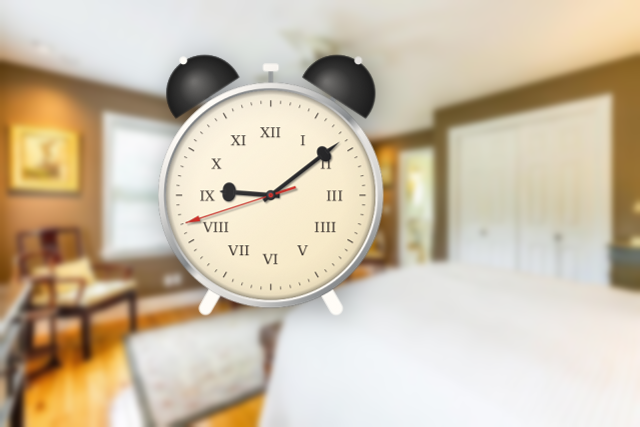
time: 9:08:42
